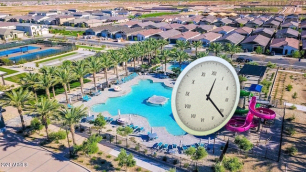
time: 12:21
